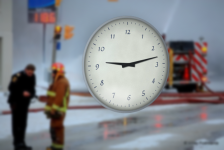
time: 9:13
